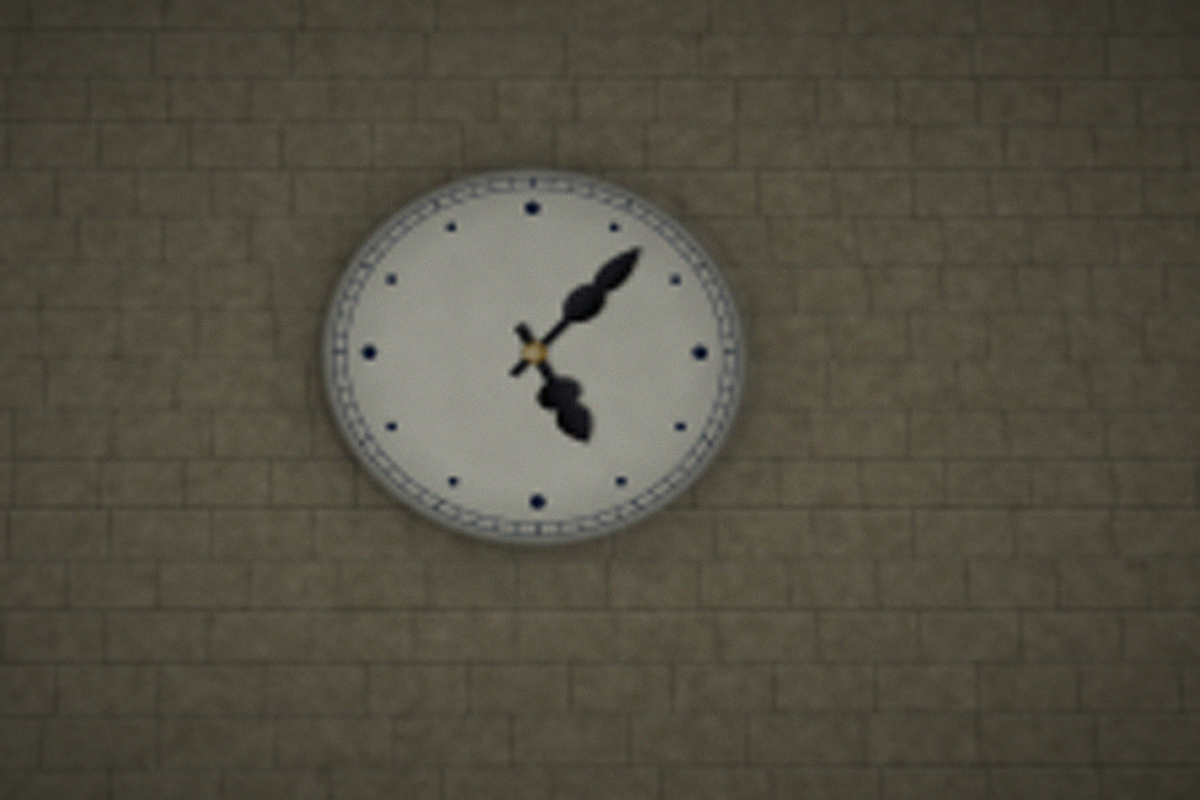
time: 5:07
